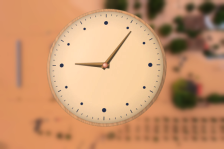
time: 9:06
